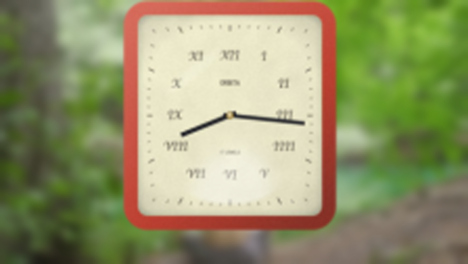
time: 8:16
